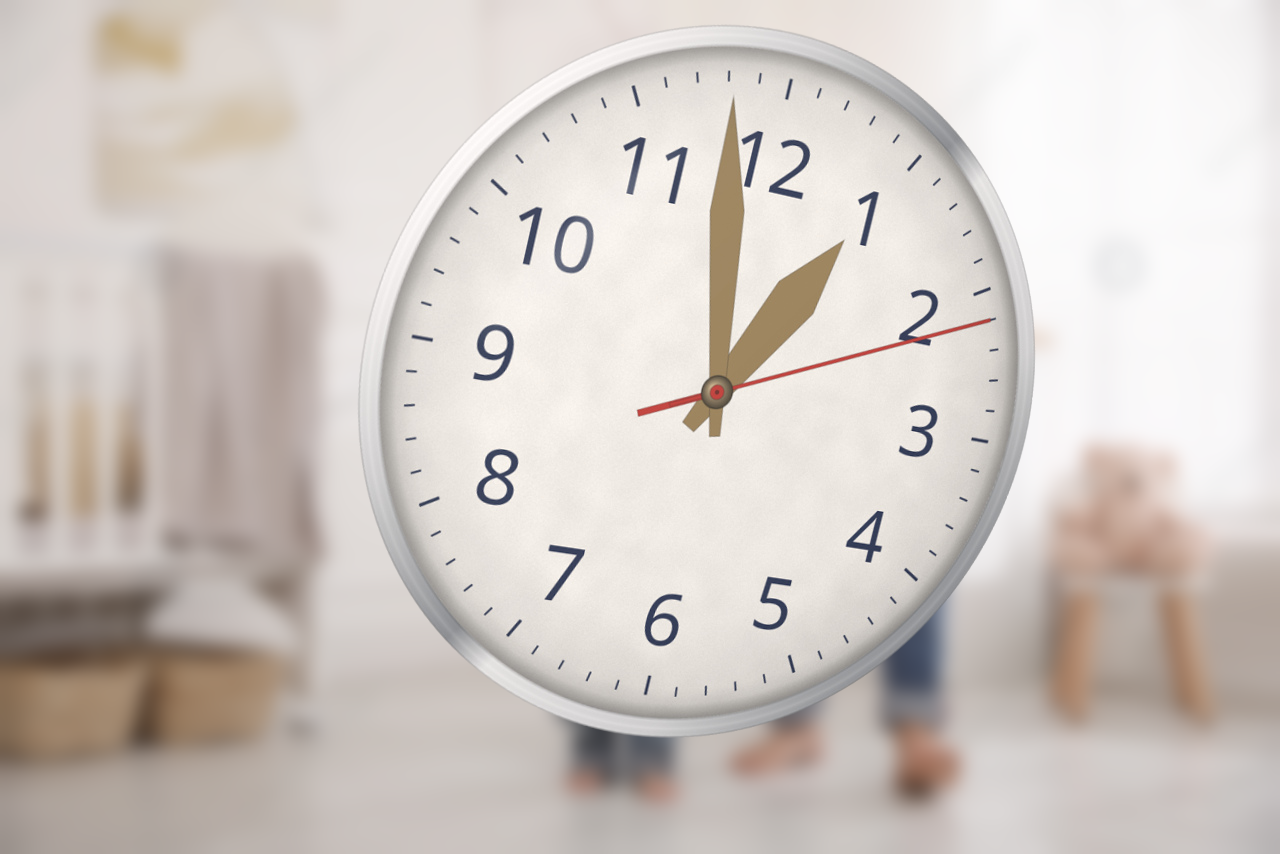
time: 12:58:11
